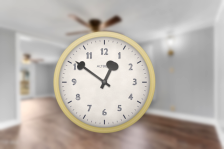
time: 12:51
